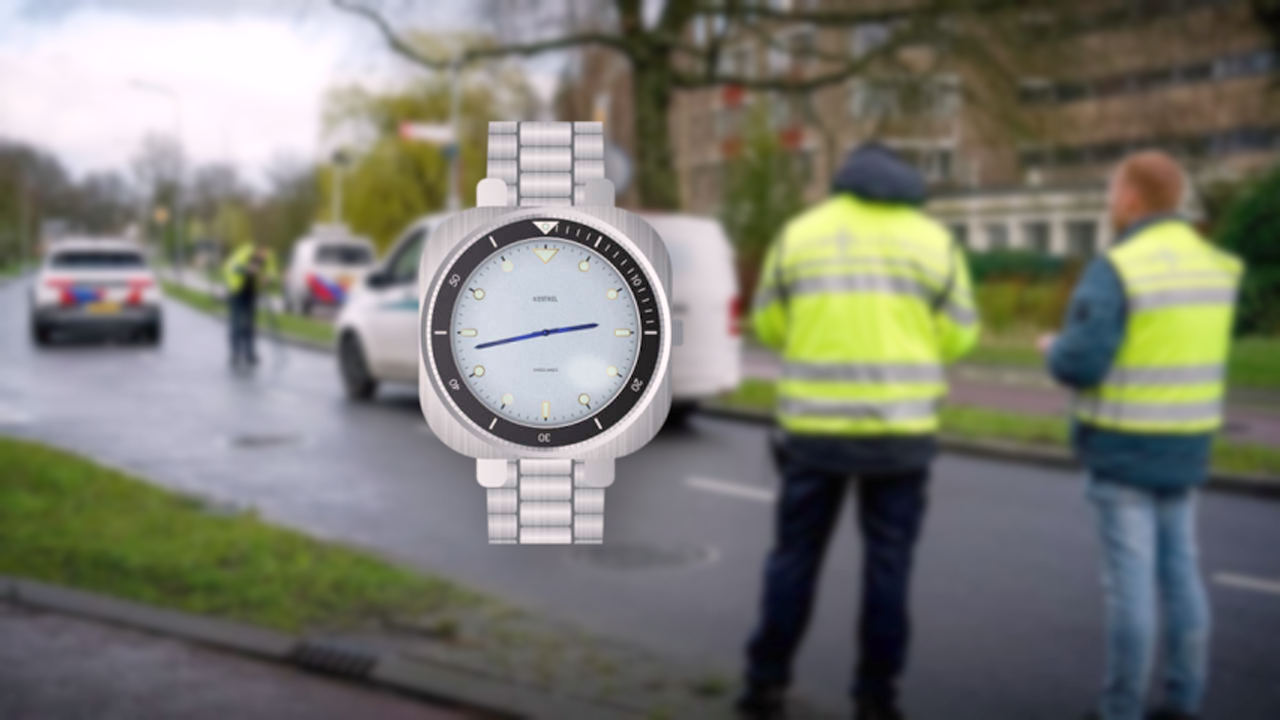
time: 2:43
